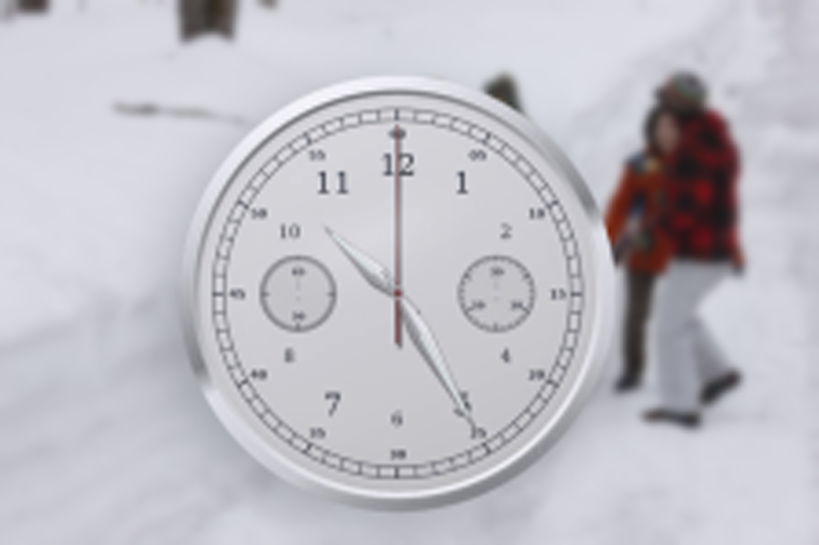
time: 10:25
